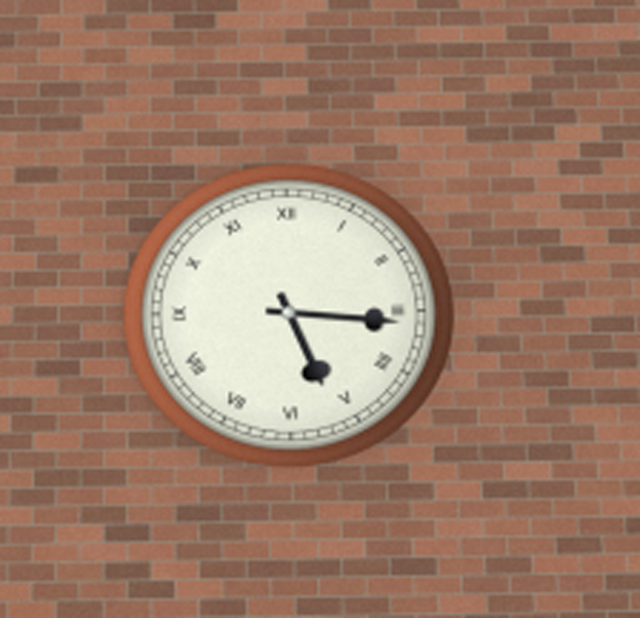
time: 5:16
